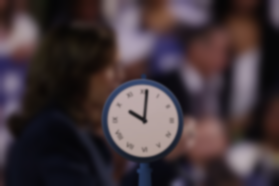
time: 10:01
